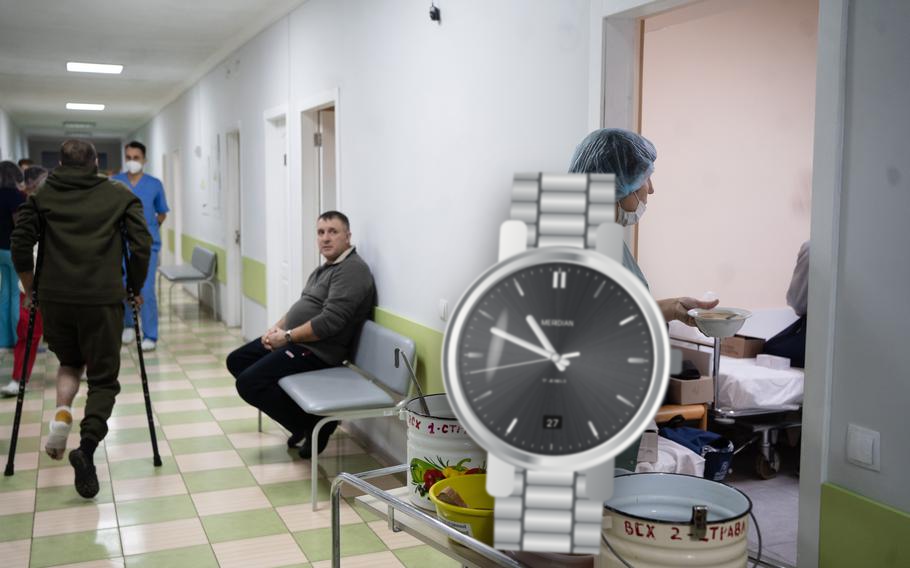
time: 10:48:43
